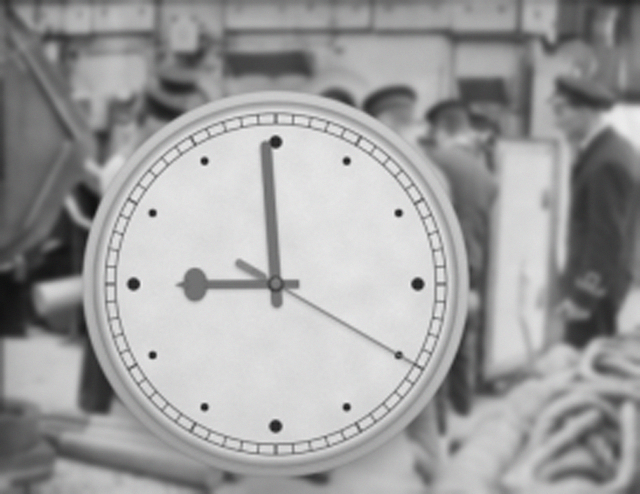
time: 8:59:20
